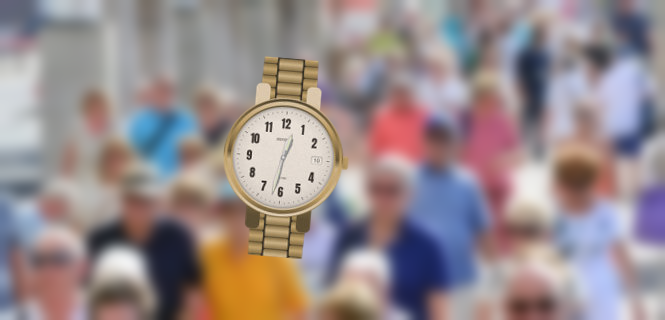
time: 12:32
